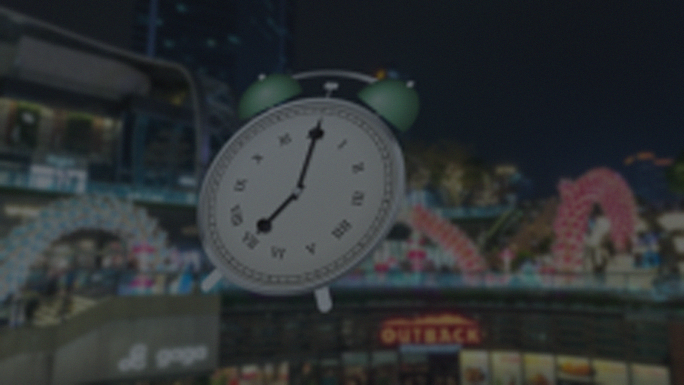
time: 7:00
